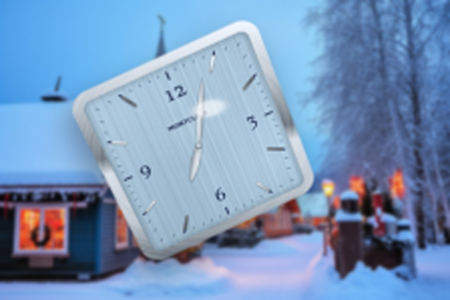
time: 7:04
